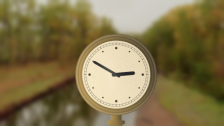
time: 2:50
